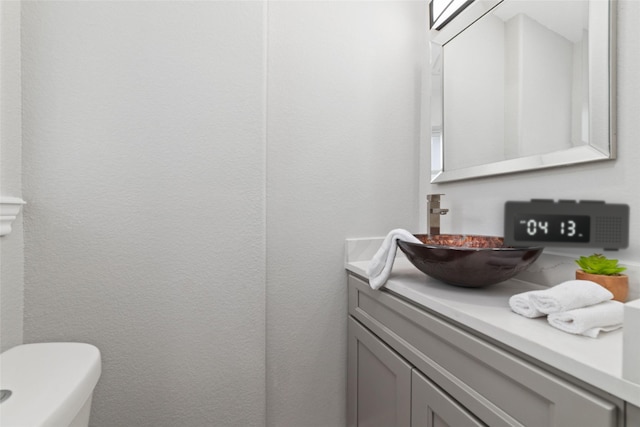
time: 4:13
